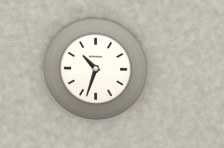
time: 10:33
